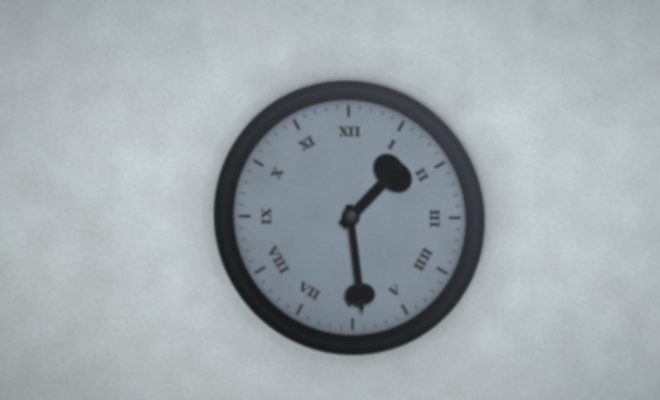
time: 1:29
